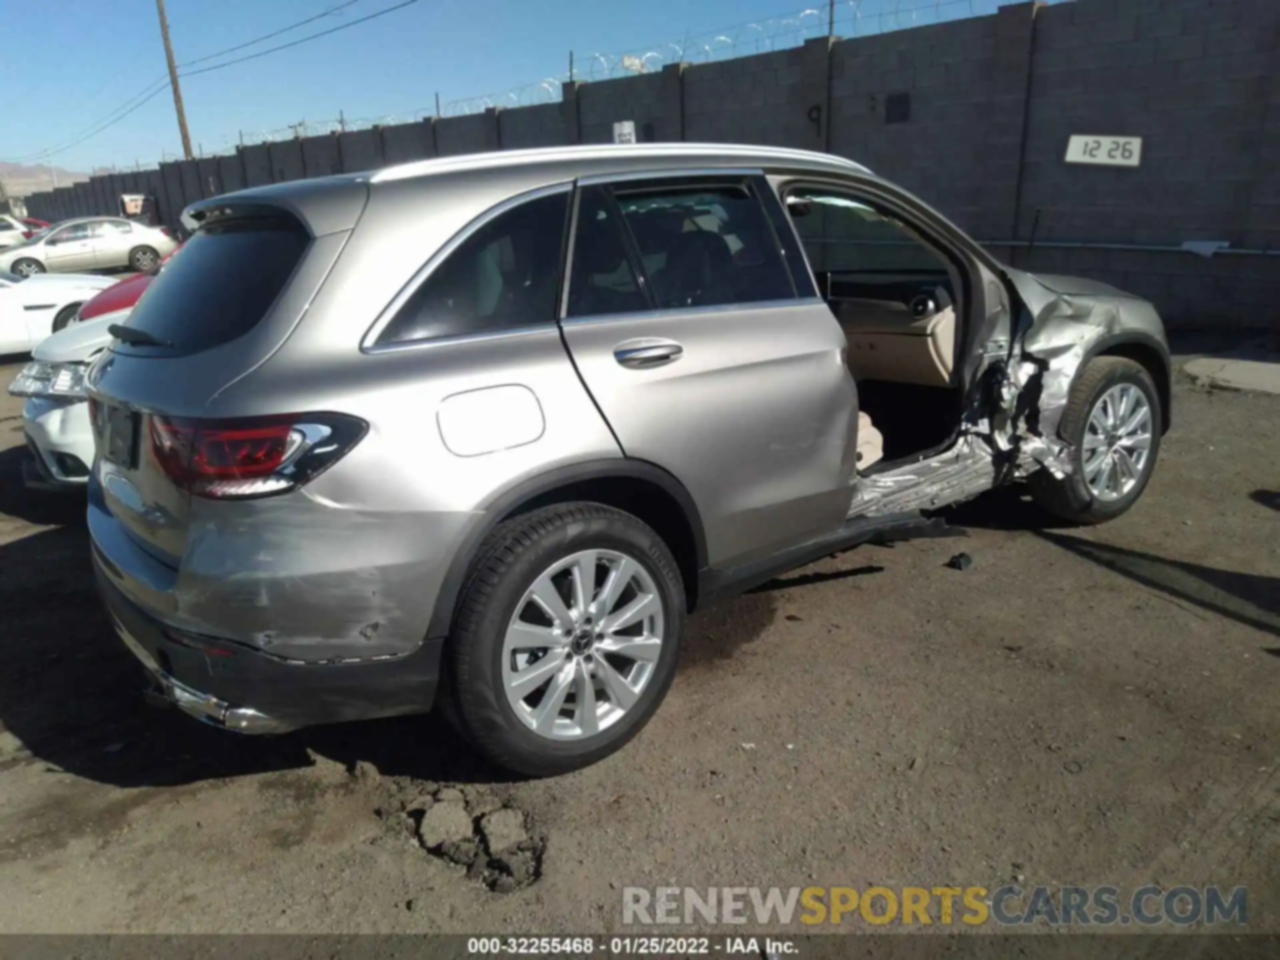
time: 12:26
